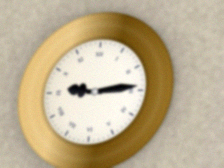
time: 9:14
